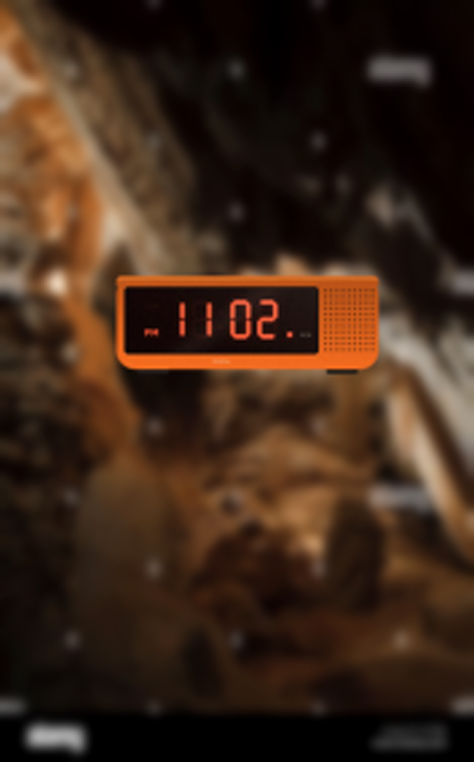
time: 11:02
